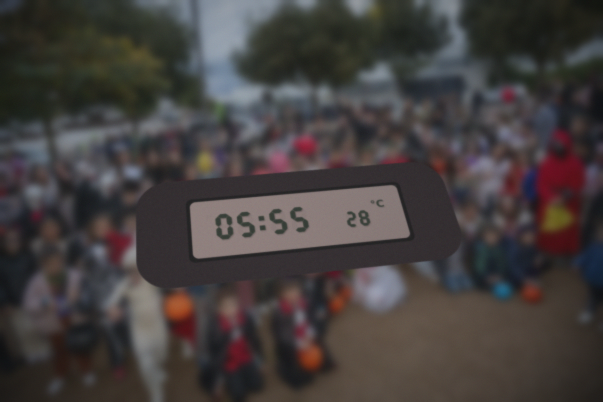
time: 5:55
